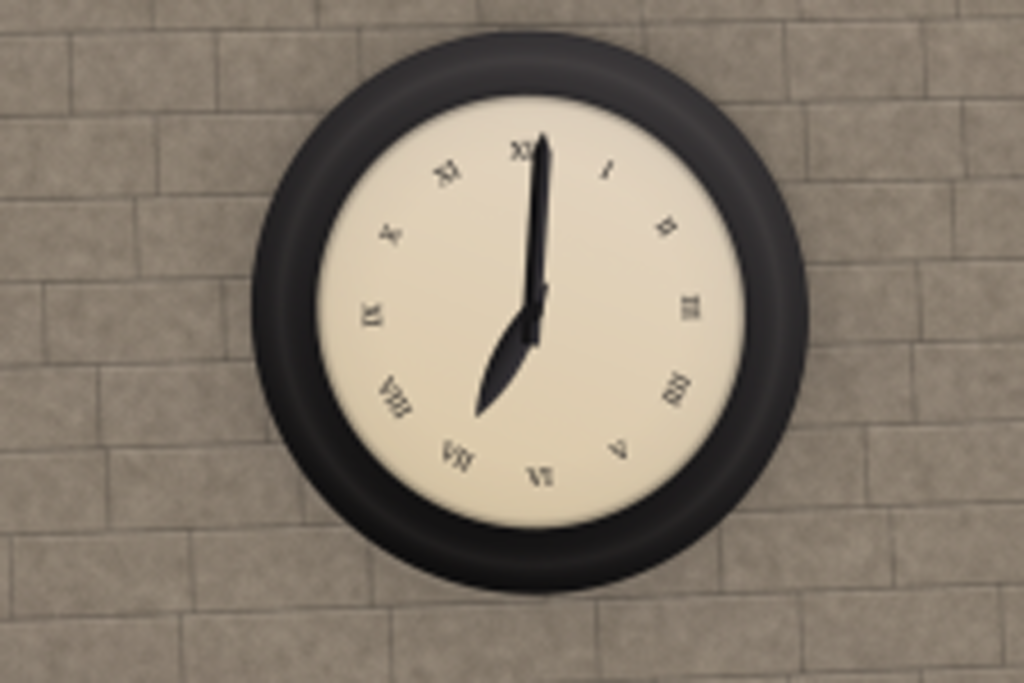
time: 7:01
